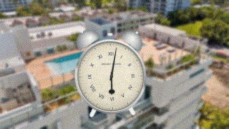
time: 6:02
